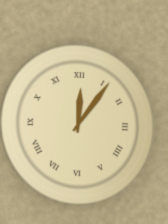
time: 12:06
